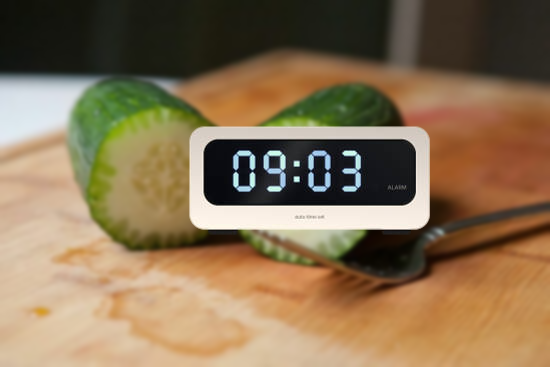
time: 9:03
